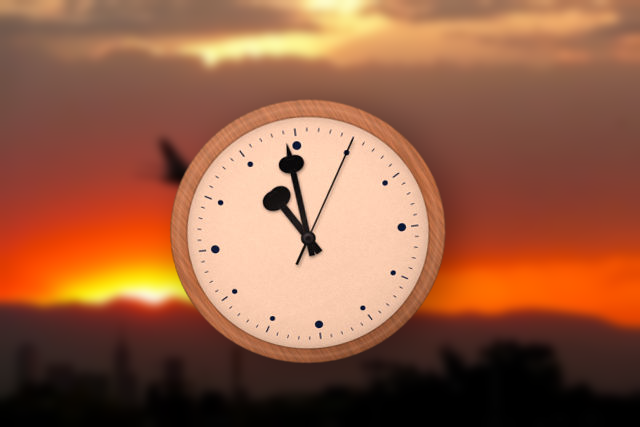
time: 10:59:05
